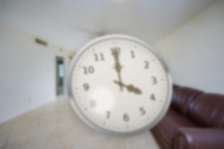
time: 4:00
